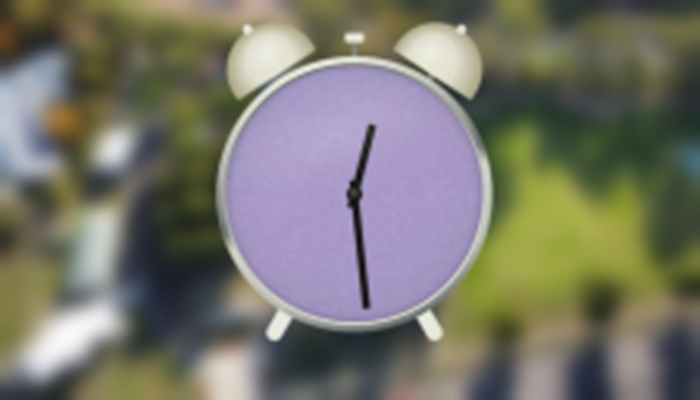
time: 12:29
